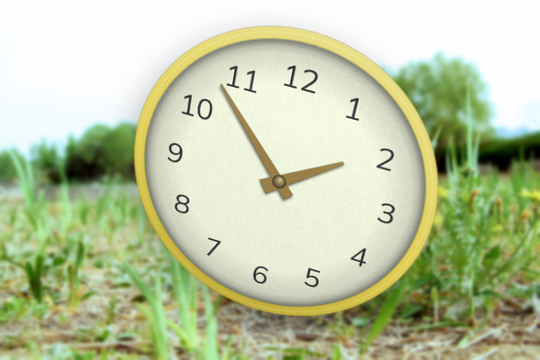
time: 1:53
